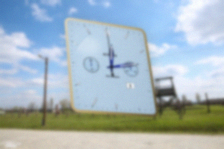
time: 12:13
